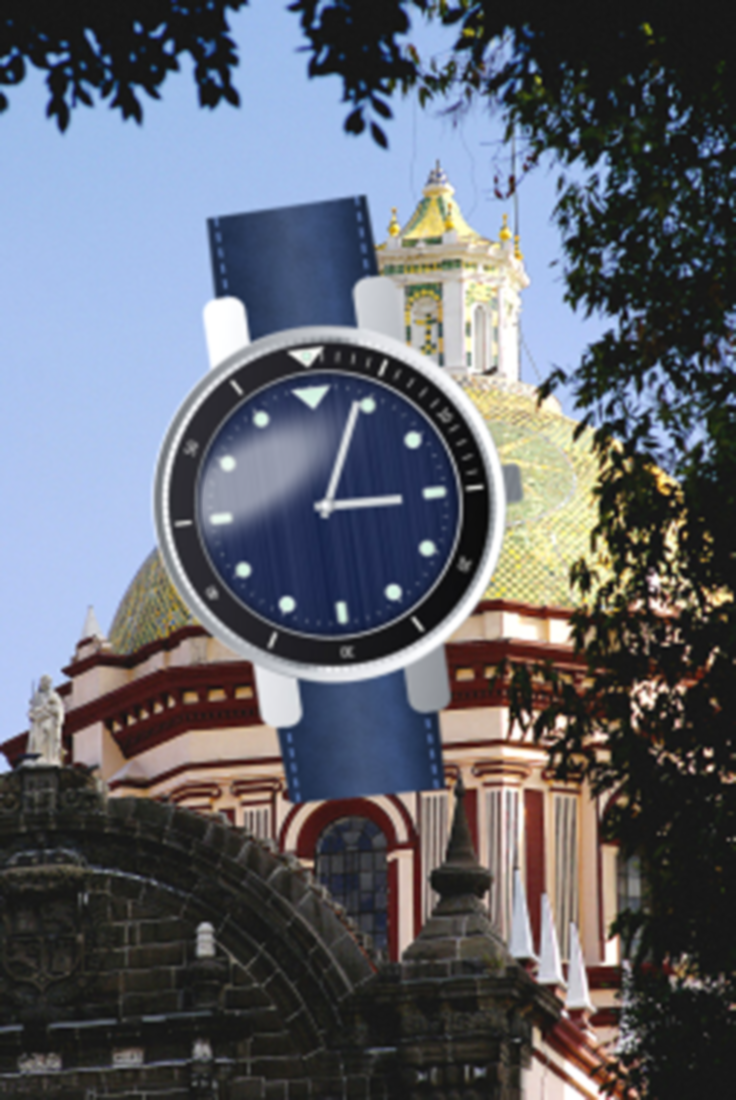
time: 3:04
